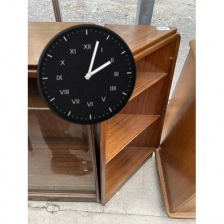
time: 2:03
